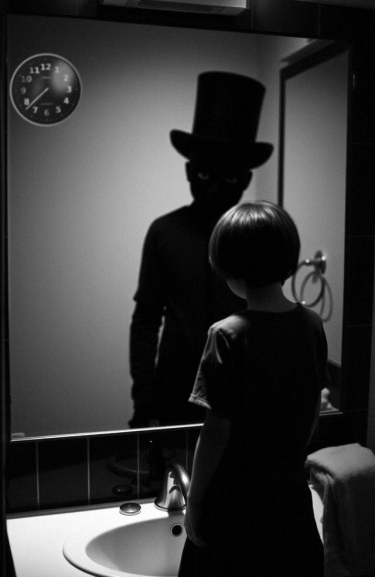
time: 7:38
